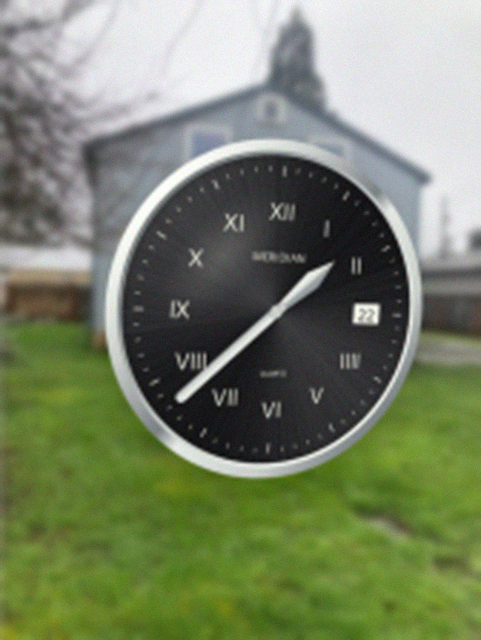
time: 1:38
